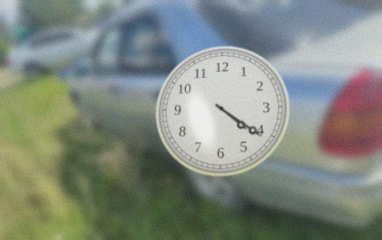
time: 4:21
